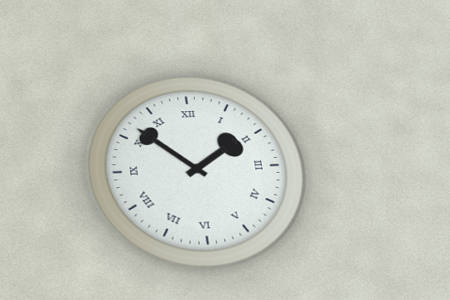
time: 1:52
